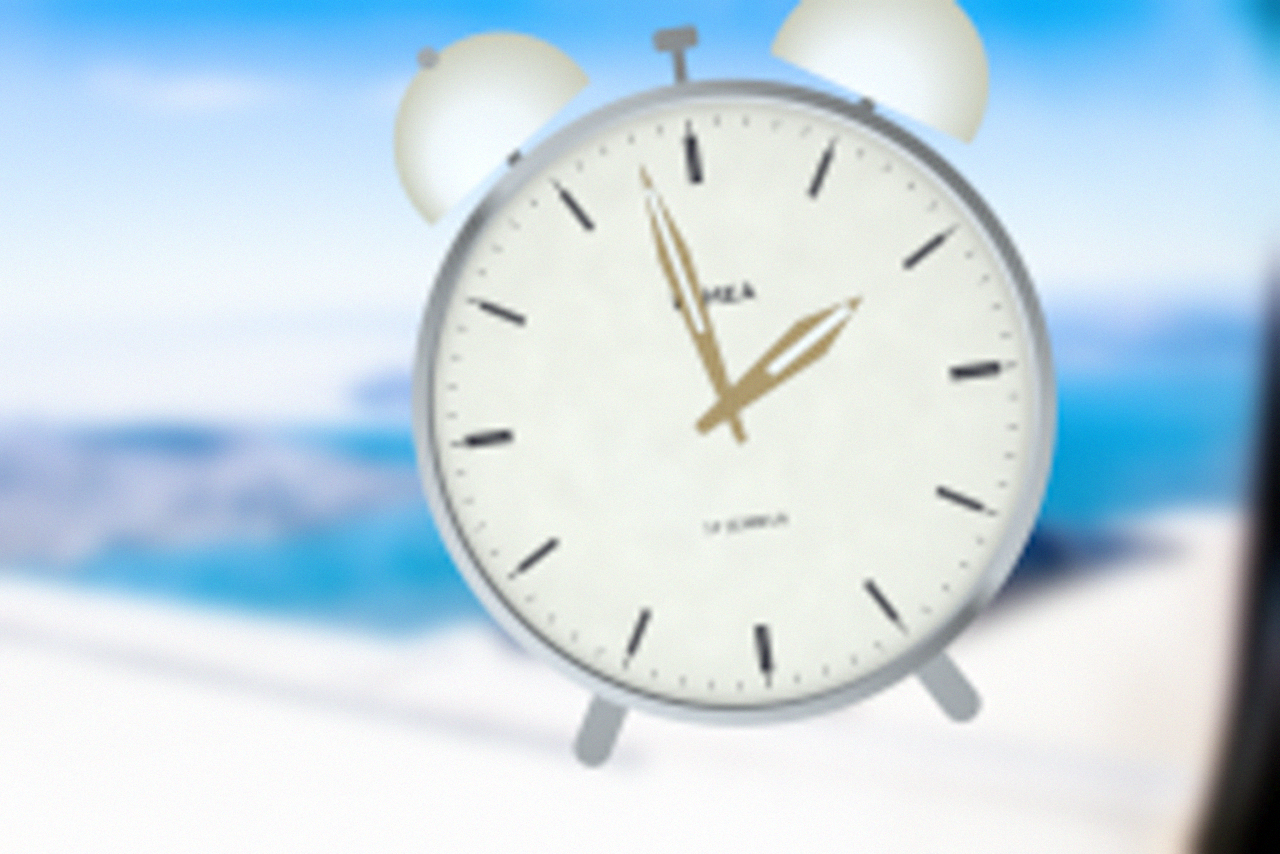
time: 1:58
